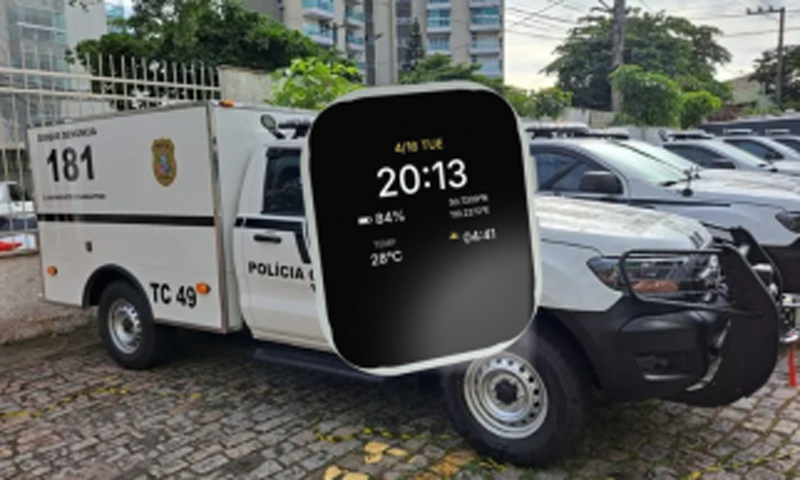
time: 20:13
